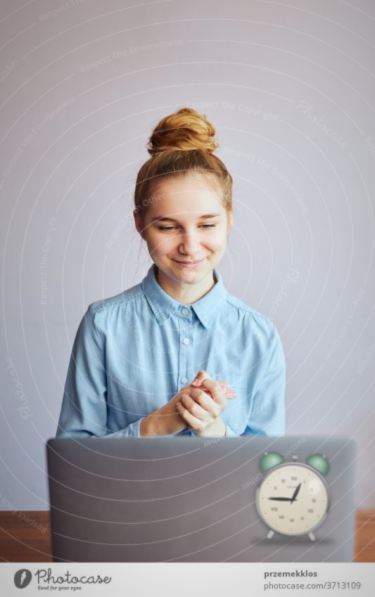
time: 12:45
